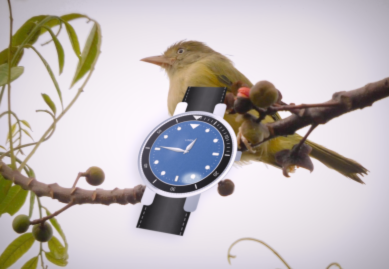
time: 12:46
